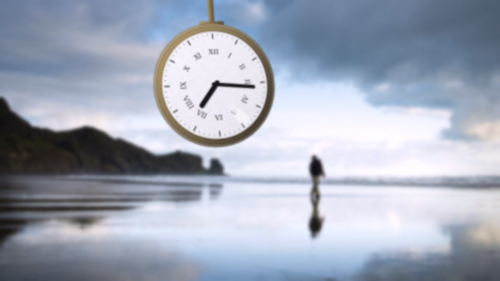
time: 7:16
